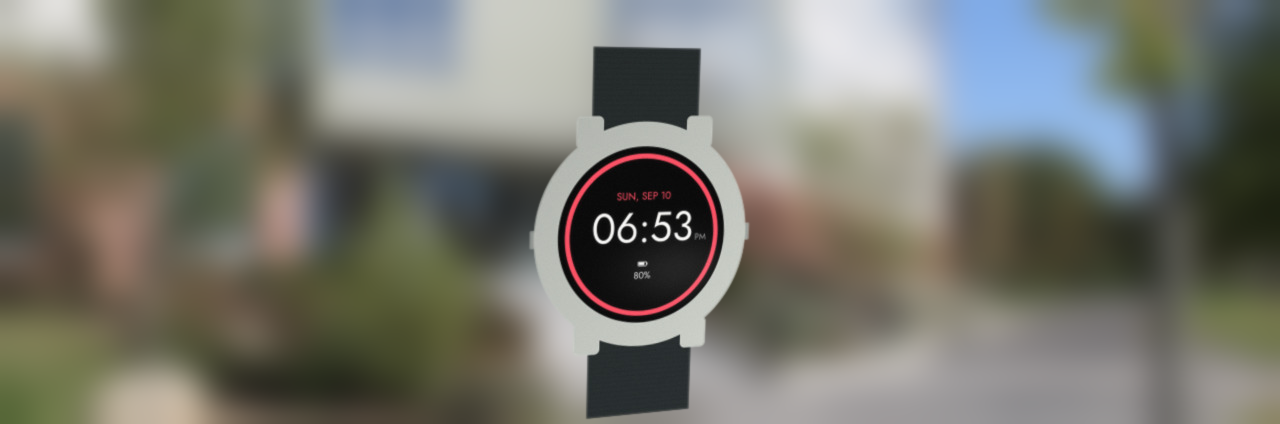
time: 6:53
